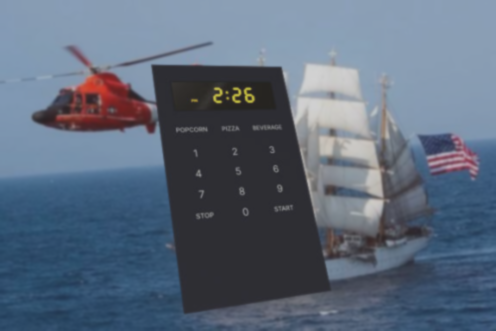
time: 2:26
